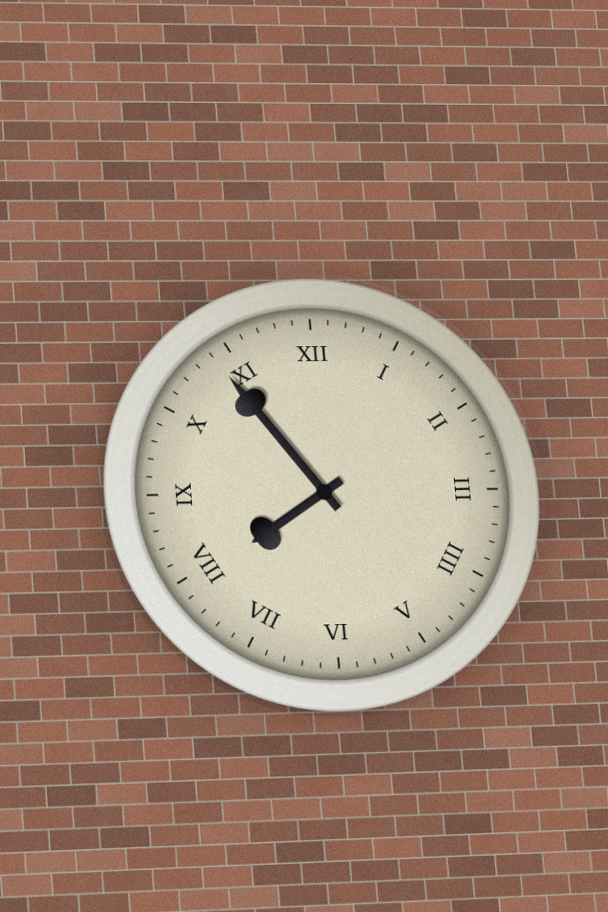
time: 7:54
